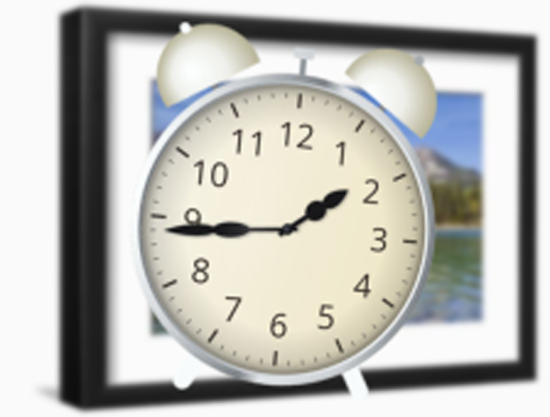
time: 1:44
